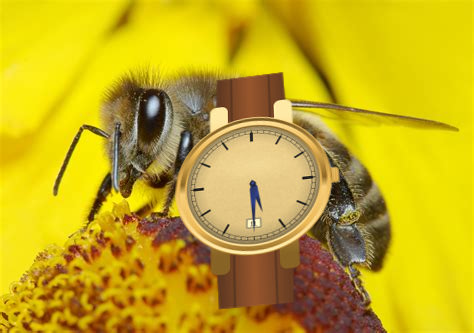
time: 5:30
